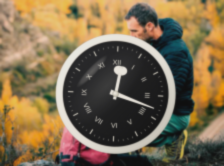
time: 12:18
